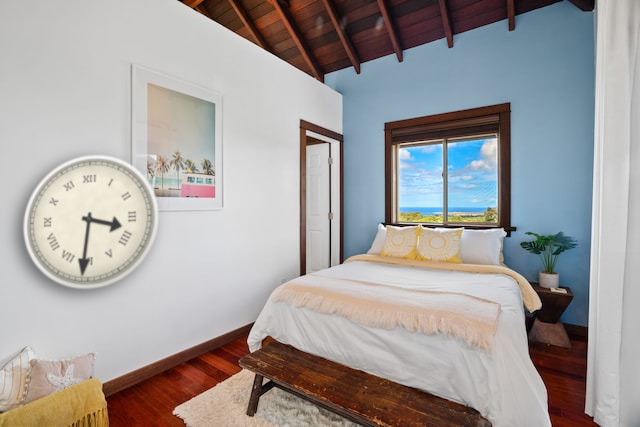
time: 3:31
